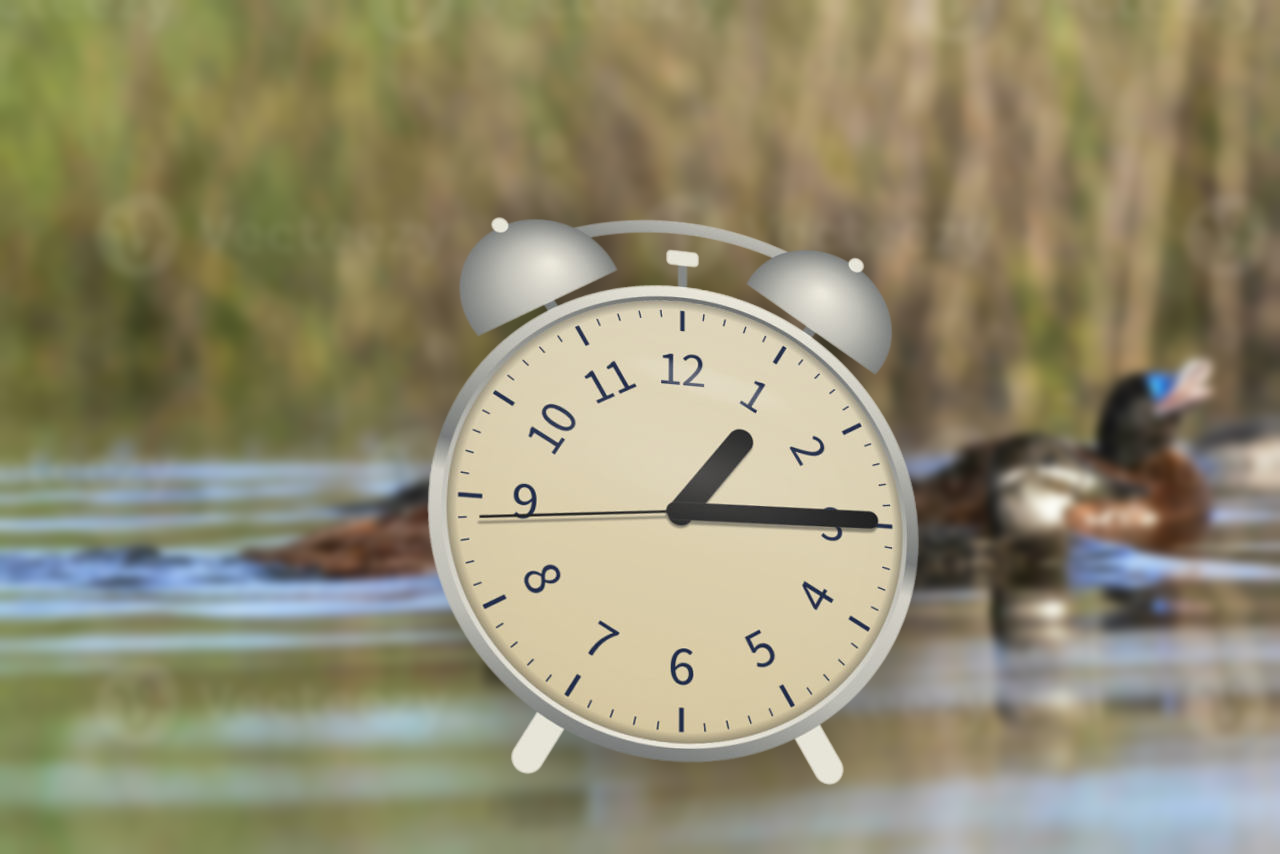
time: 1:14:44
